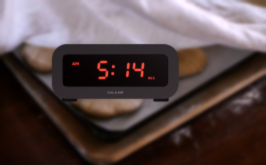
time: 5:14
